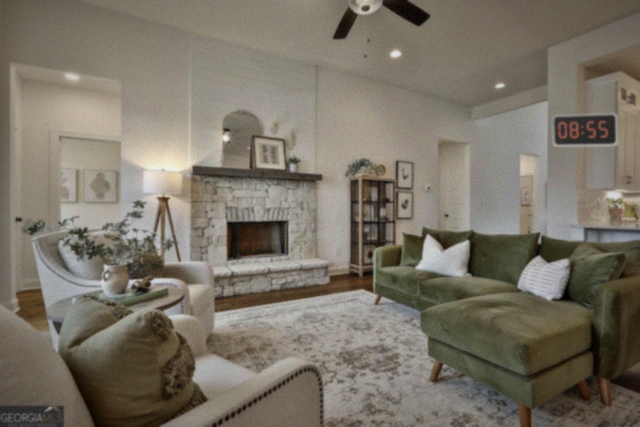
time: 8:55
